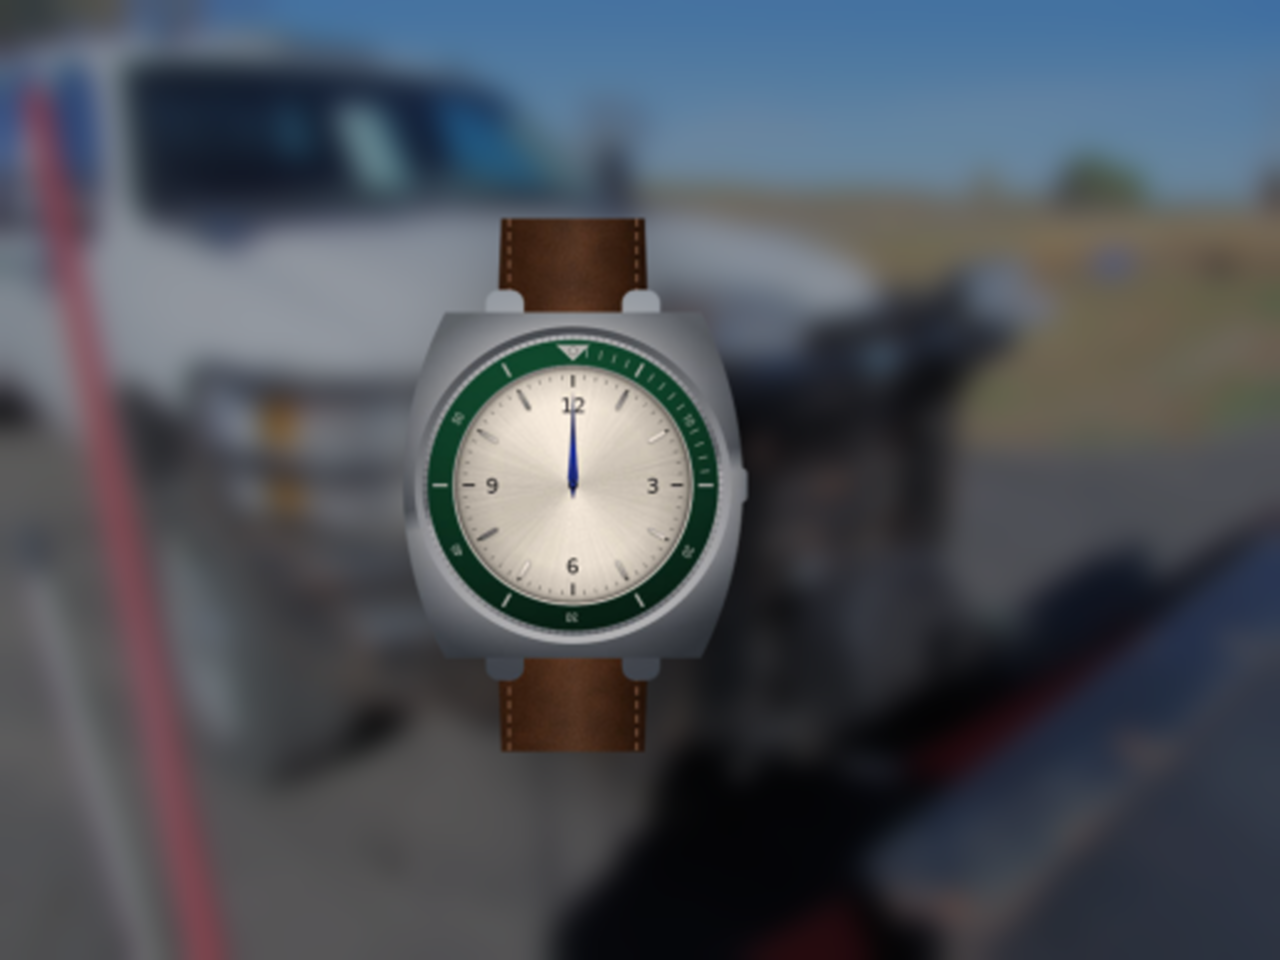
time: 12:00
